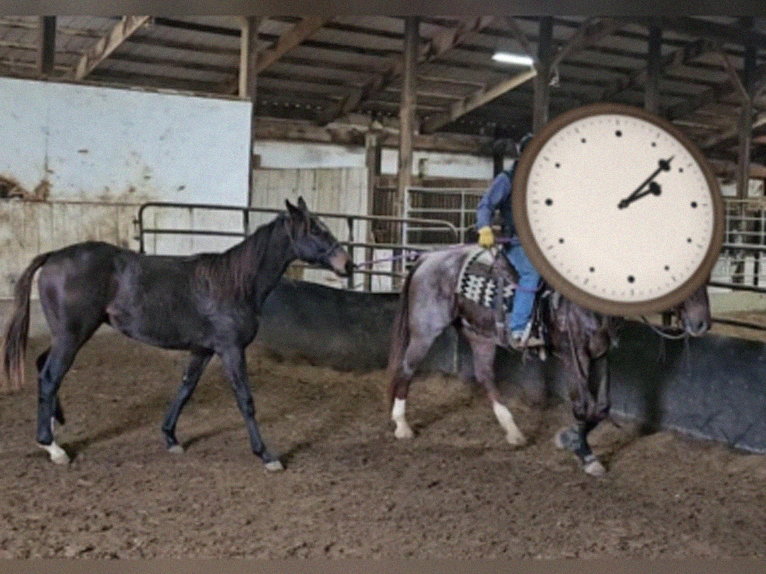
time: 2:08
